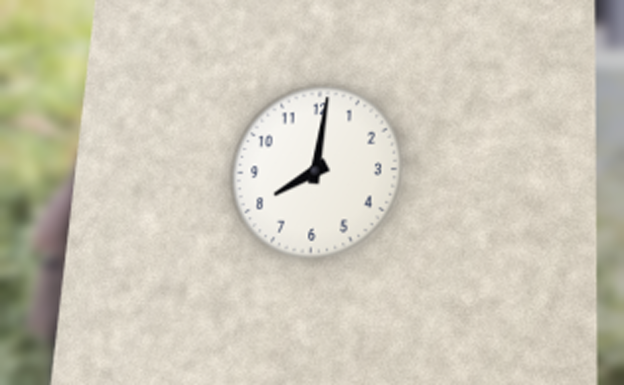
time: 8:01
